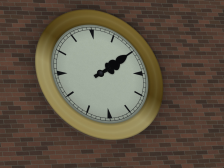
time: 2:10
